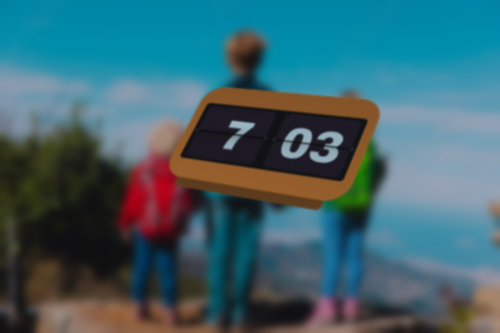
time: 7:03
